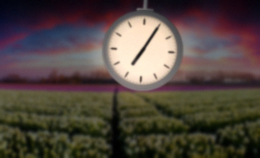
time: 7:05
